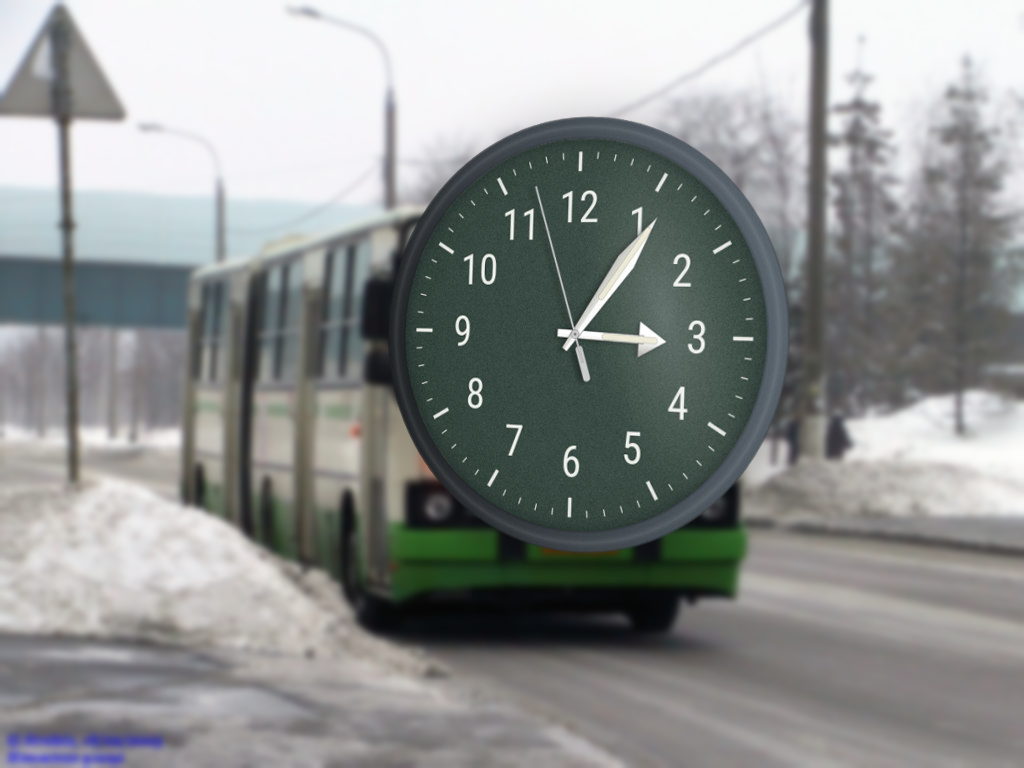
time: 3:05:57
